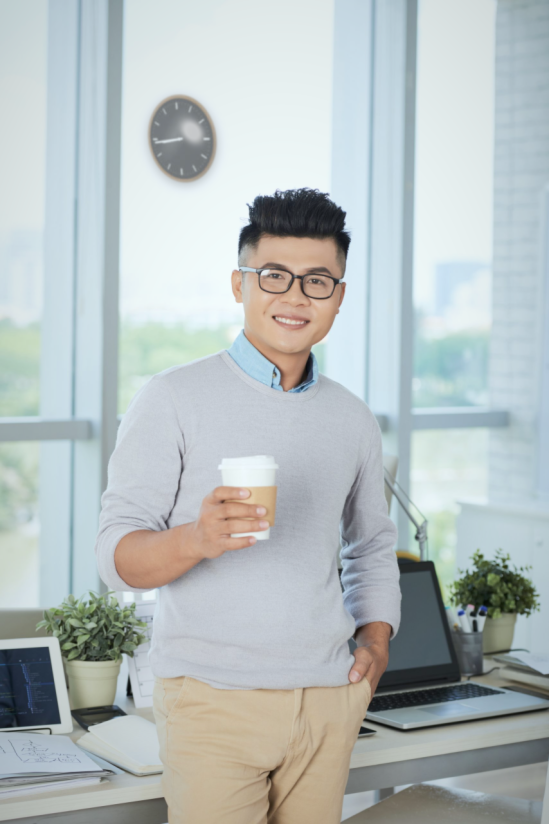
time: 8:44
